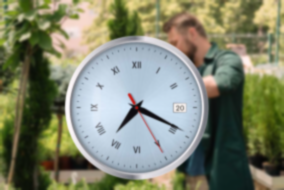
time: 7:19:25
